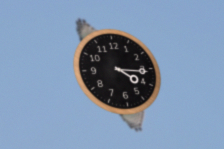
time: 4:16
